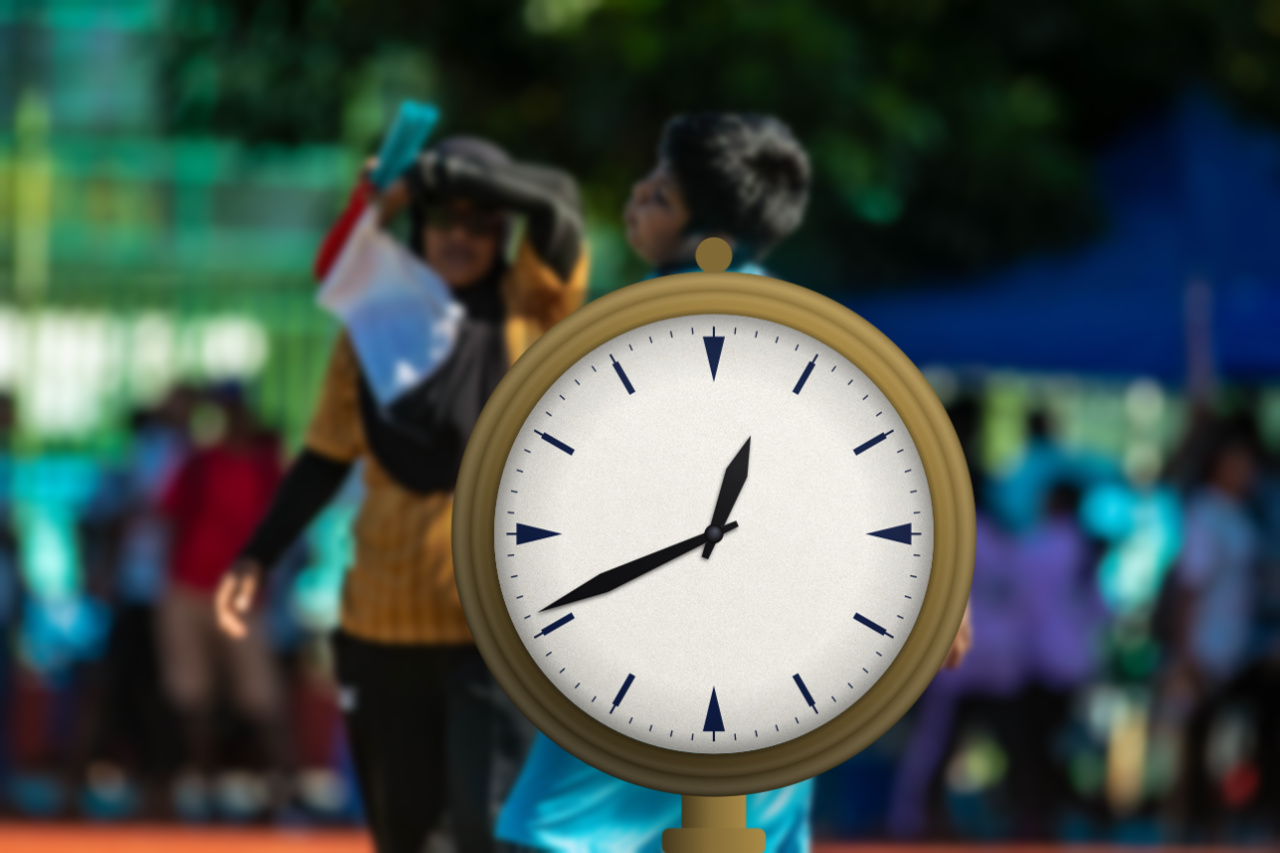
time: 12:41
